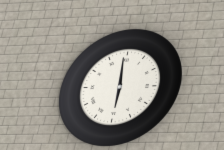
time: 5:59
